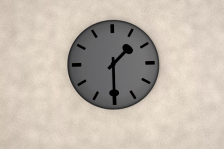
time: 1:30
